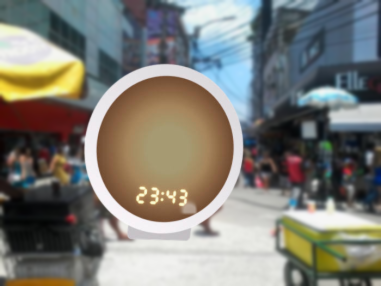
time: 23:43
